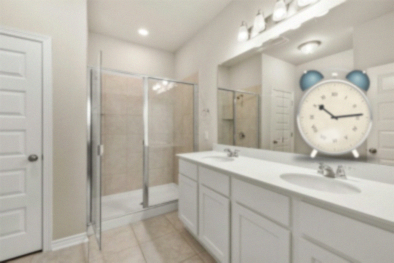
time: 10:14
